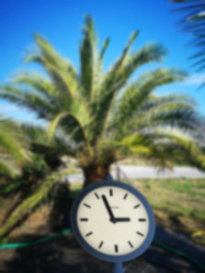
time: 2:57
